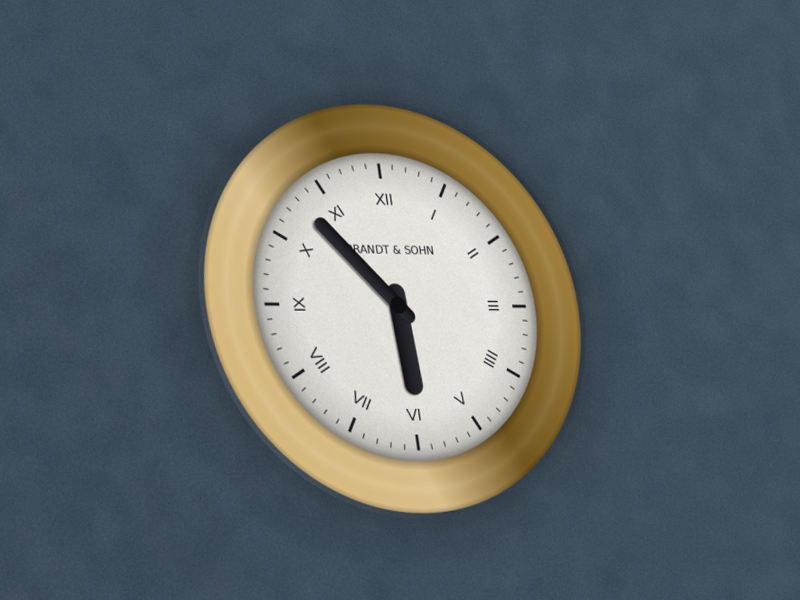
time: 5:53
